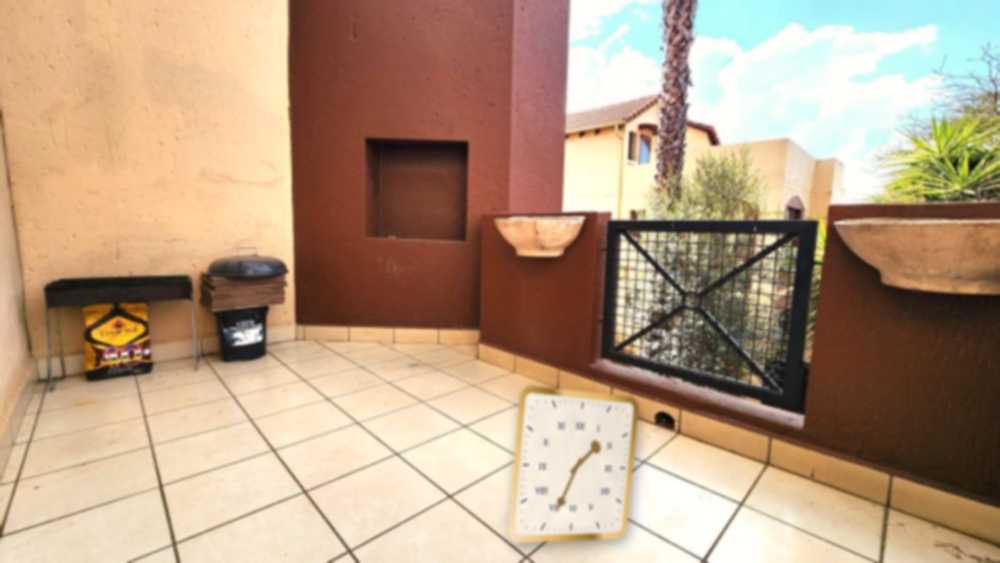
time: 1:34
